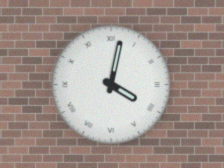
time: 4:02
